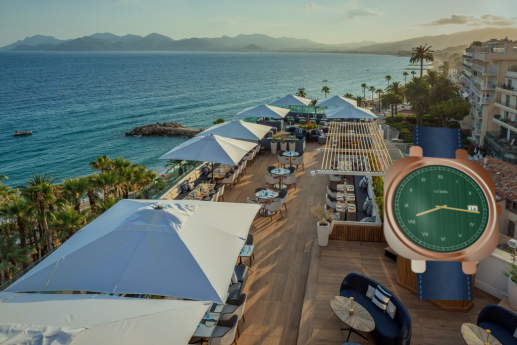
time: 8:16
